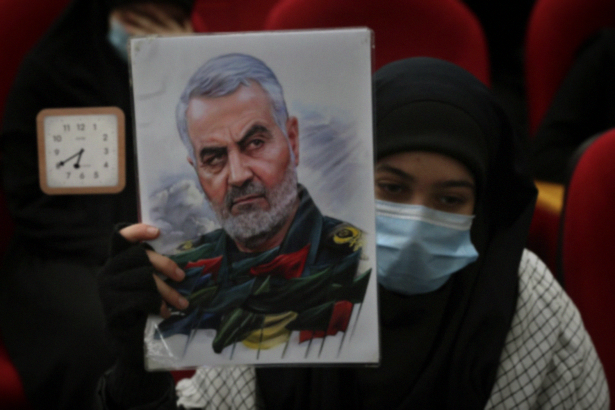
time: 6:40
